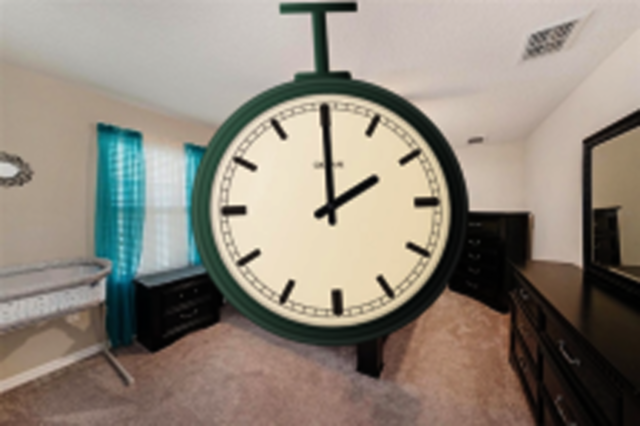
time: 2:00
